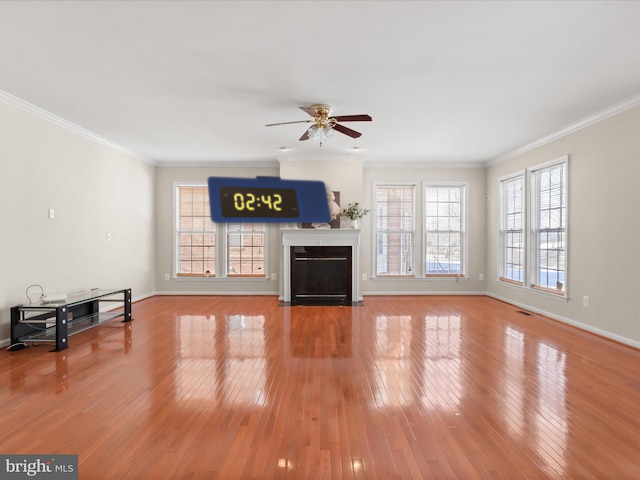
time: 2:42
